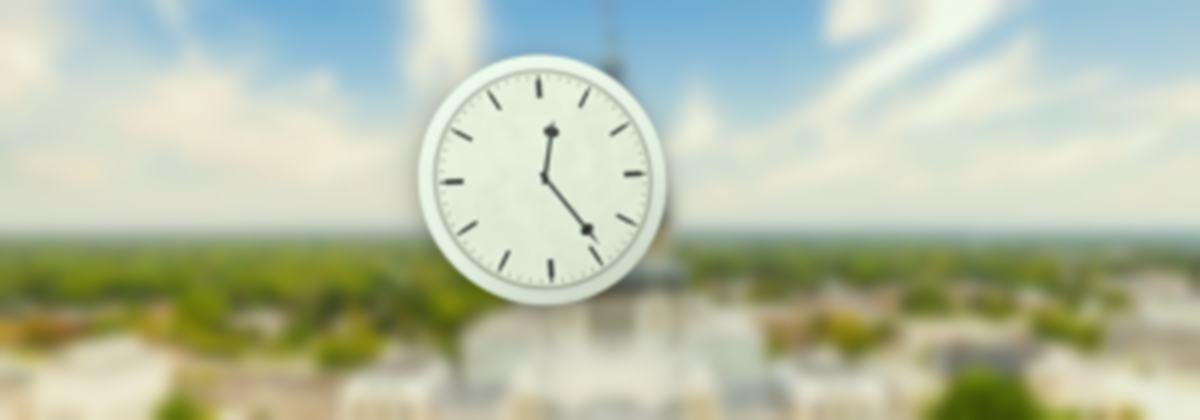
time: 12:24
